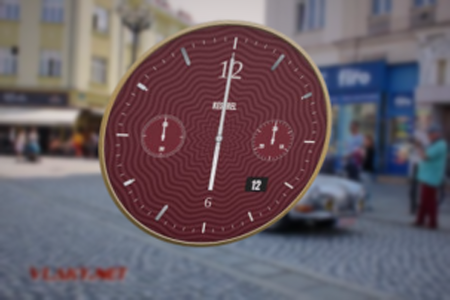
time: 6:00
